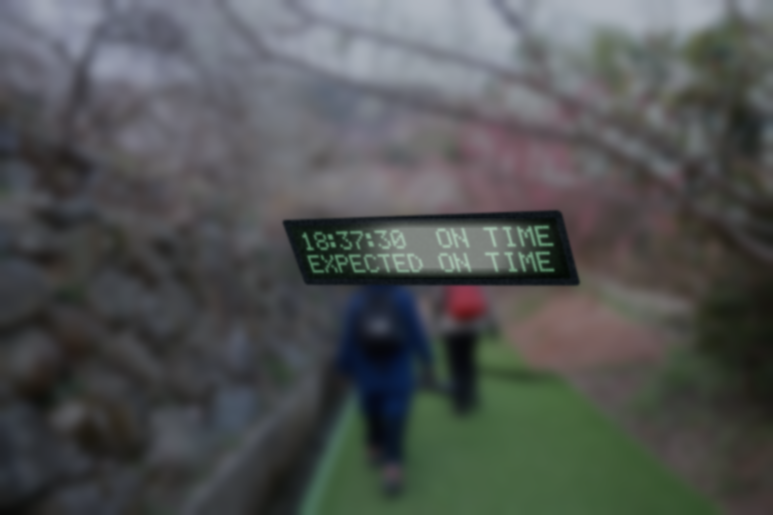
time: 18:37:30
